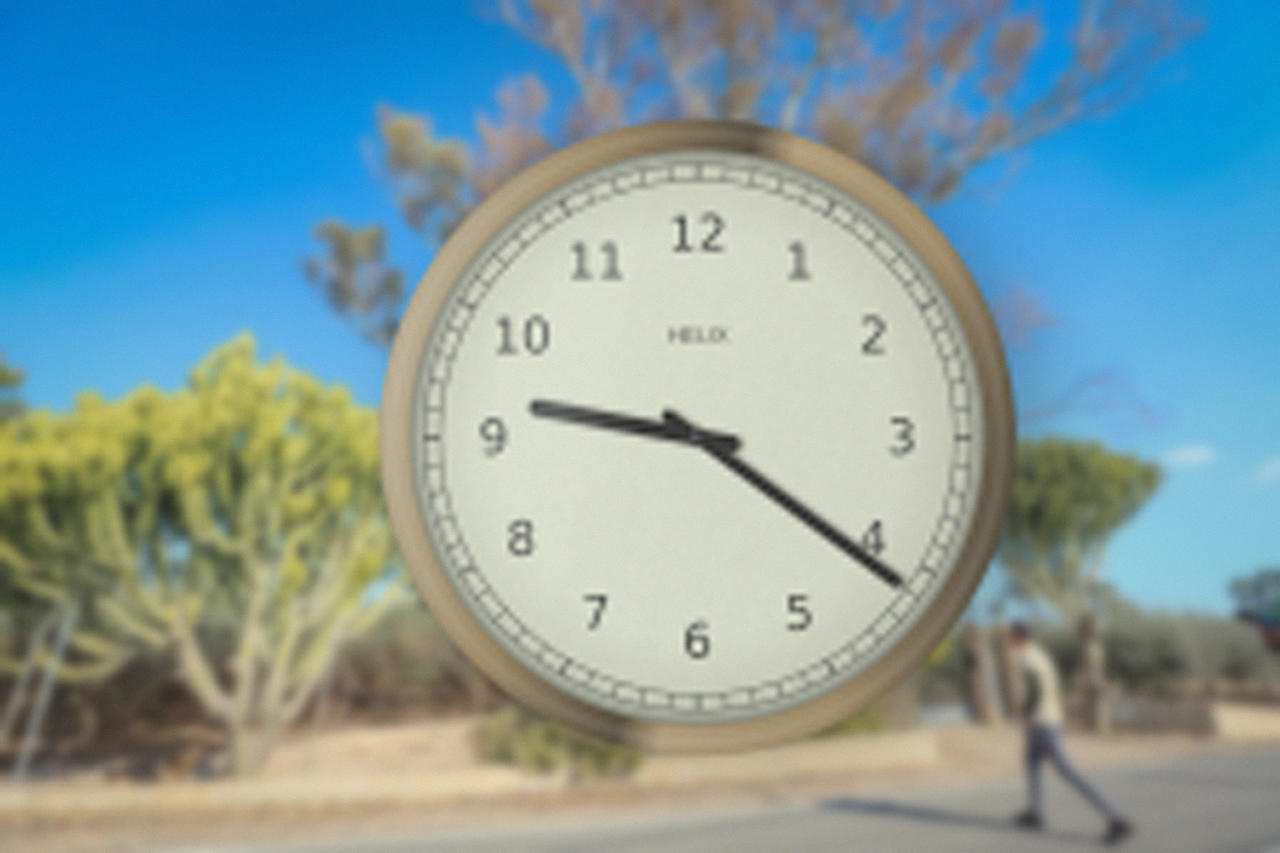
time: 9:21
